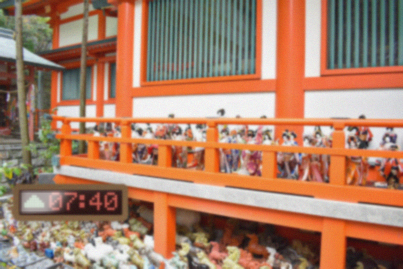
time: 7:40
